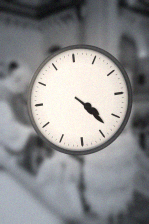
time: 4:23
